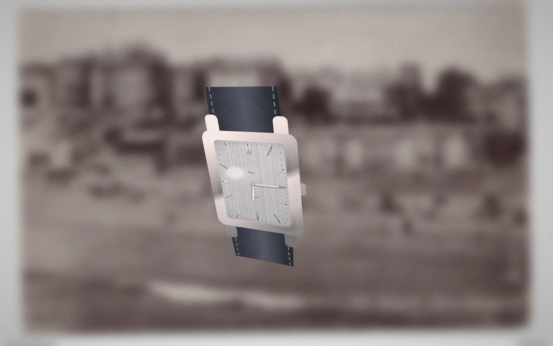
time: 6:15
